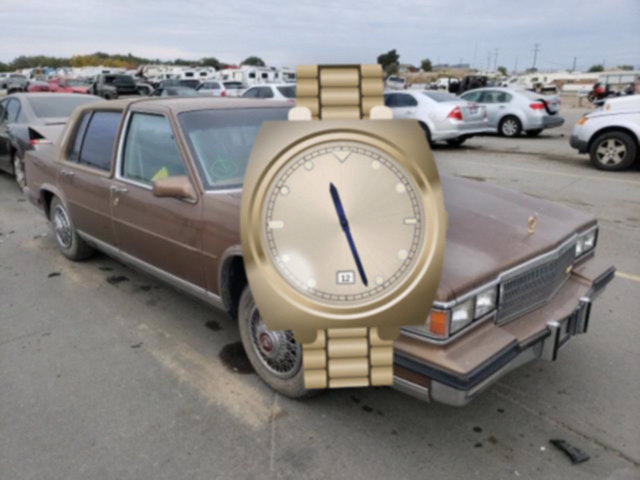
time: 11:27
